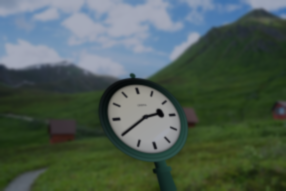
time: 2:40
